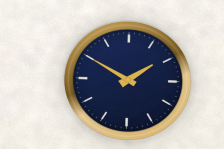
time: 1:50
